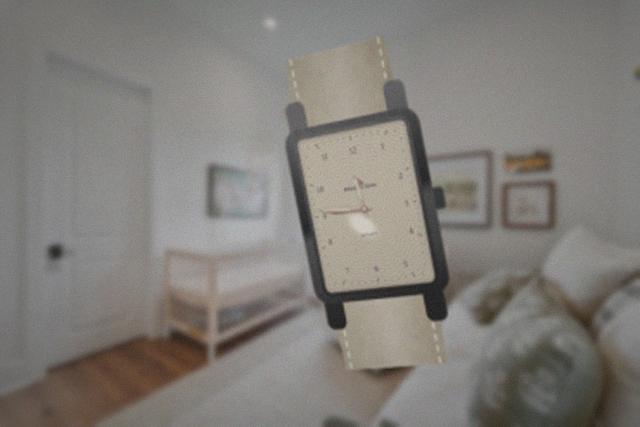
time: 11:46
